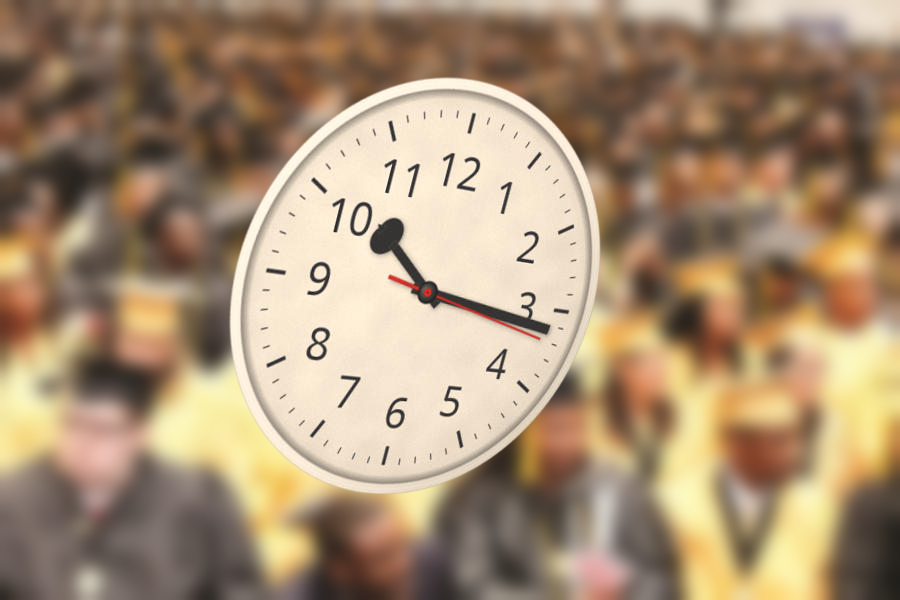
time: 10:16:17
